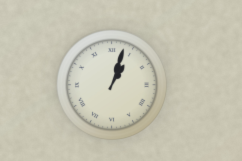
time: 1:03
